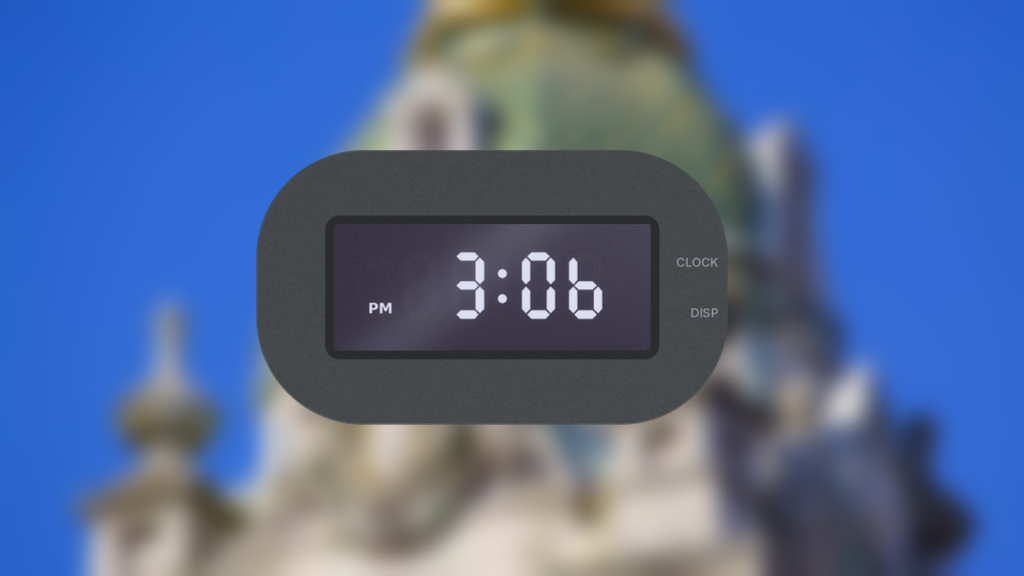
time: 3:06
